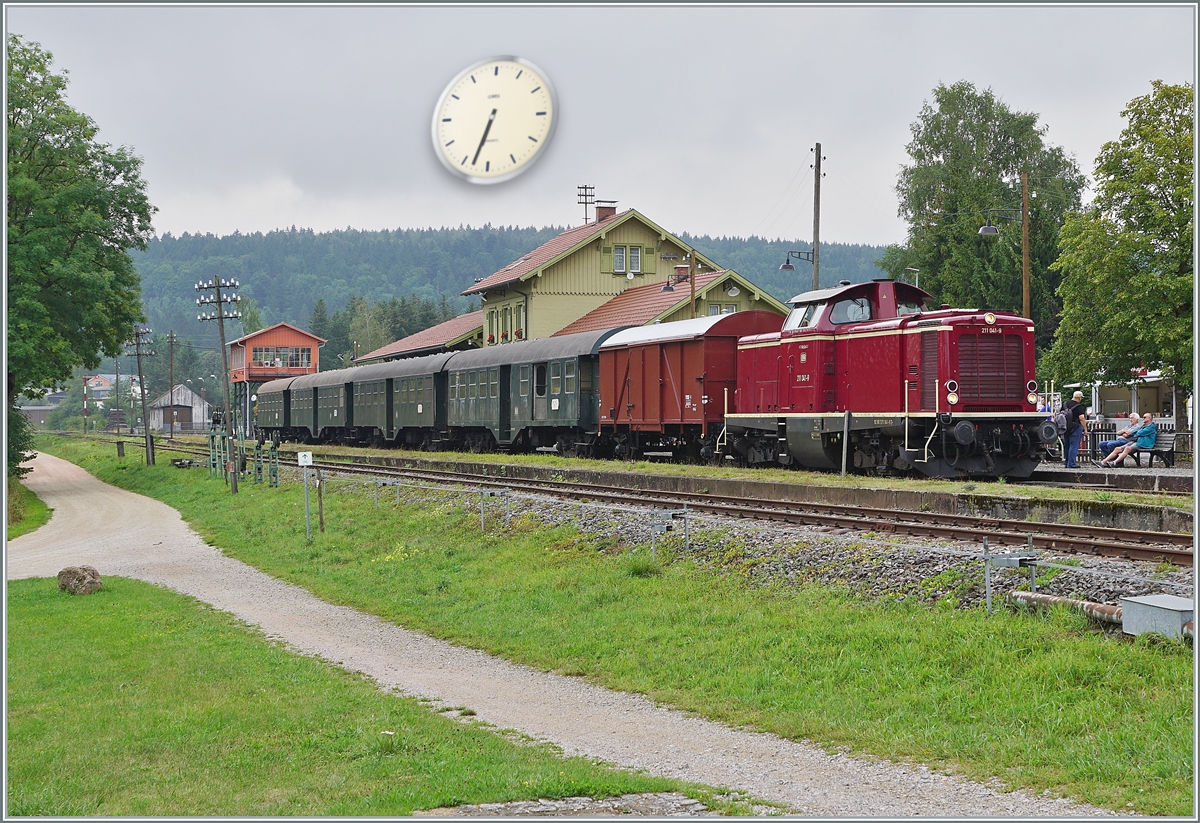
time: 6:33
